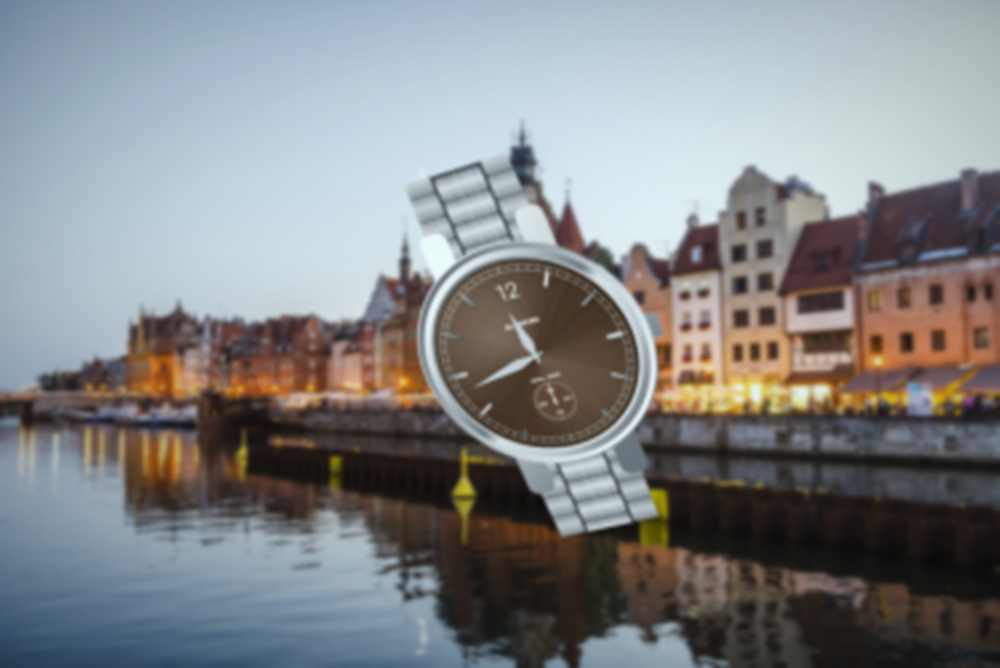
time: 11:43
